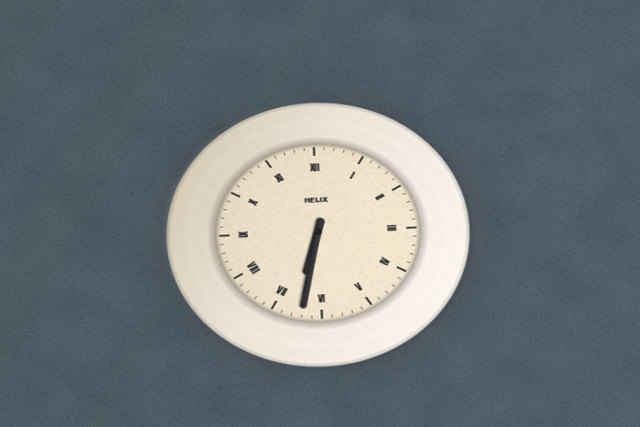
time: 6:32
